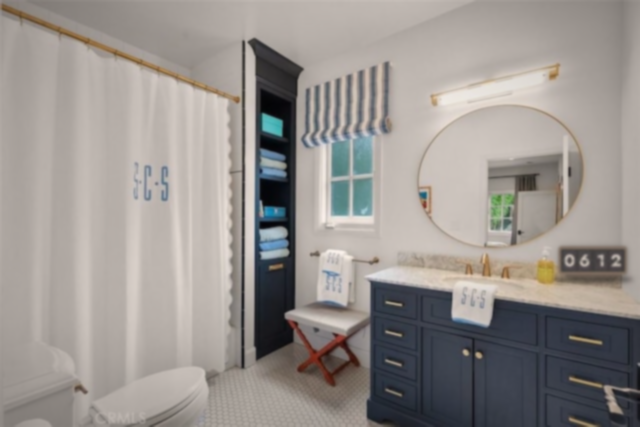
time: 6:12
